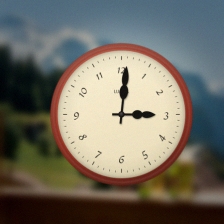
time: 3:01
